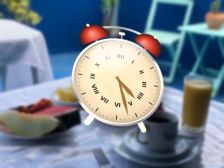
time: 4:27
